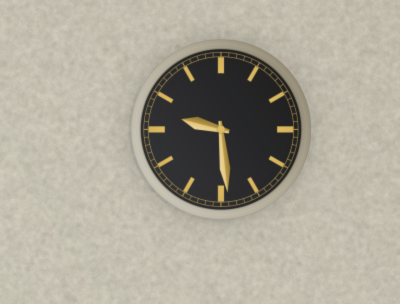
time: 9:29
